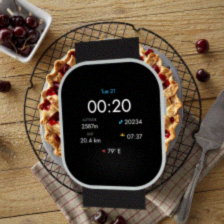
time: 0:20
